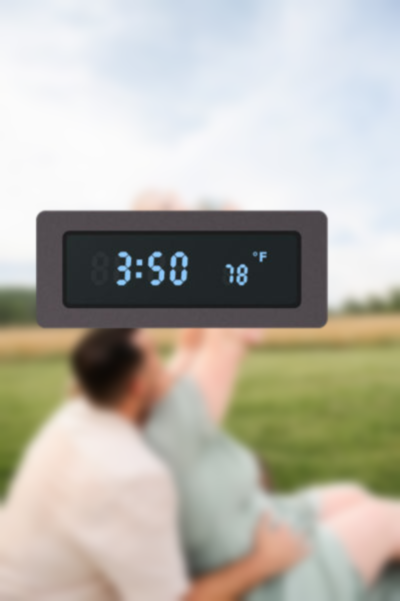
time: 3:50
